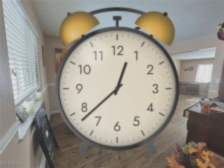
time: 12:38
